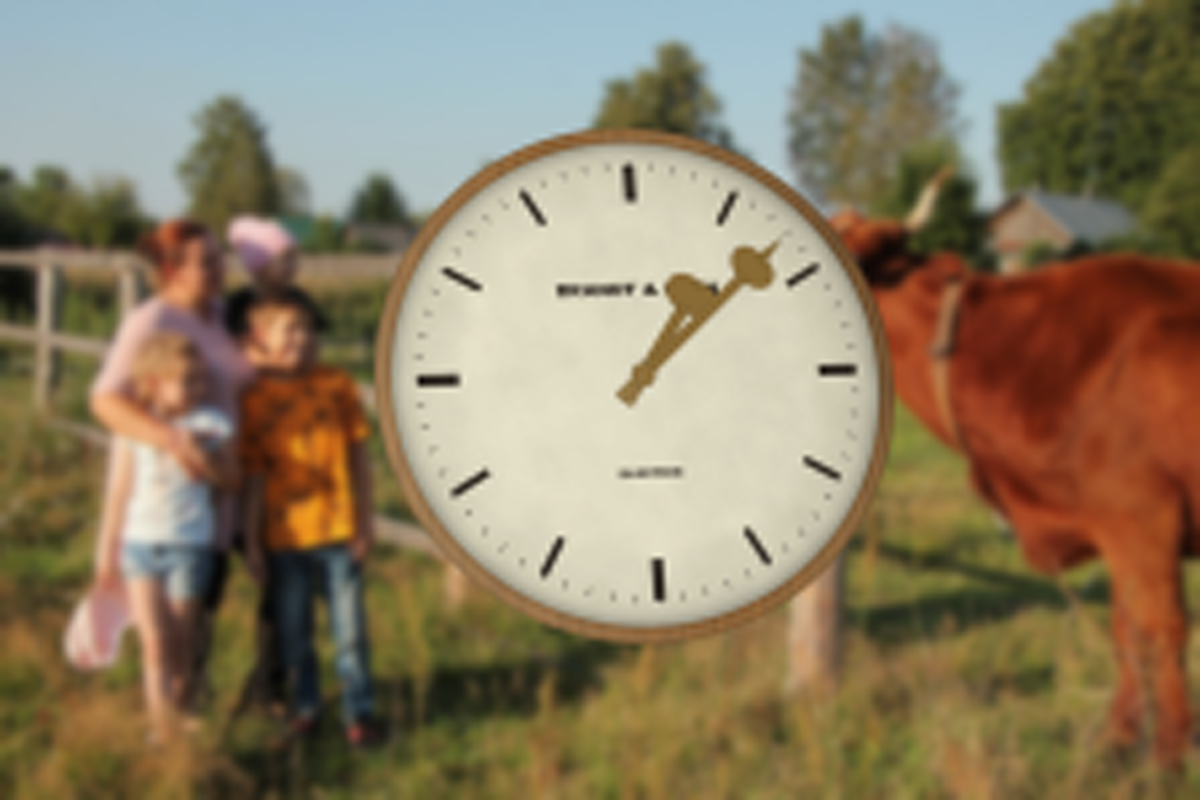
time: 1:08
